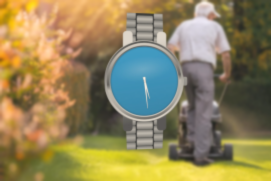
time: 5:29
